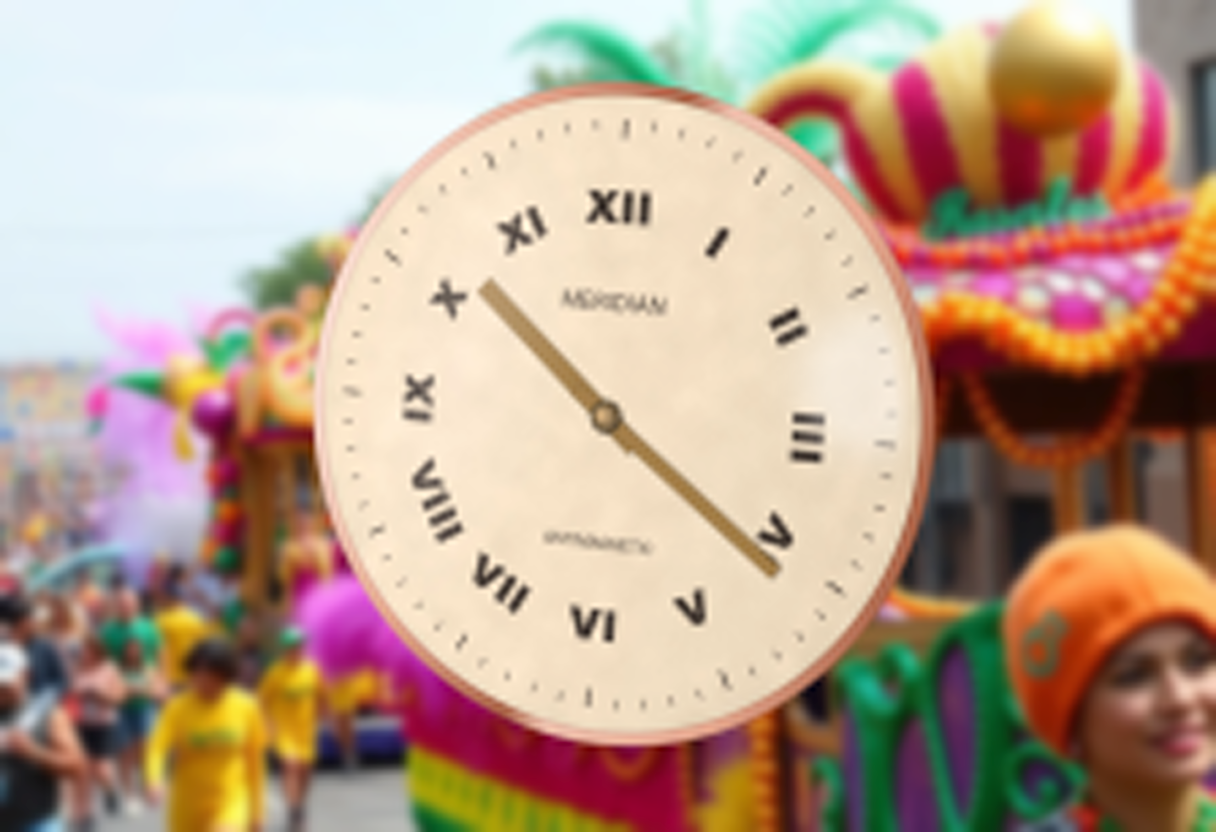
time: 10:21
